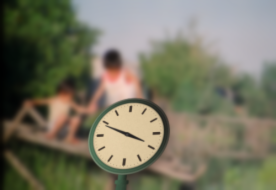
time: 3:49
